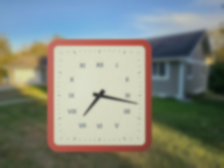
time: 7:17
